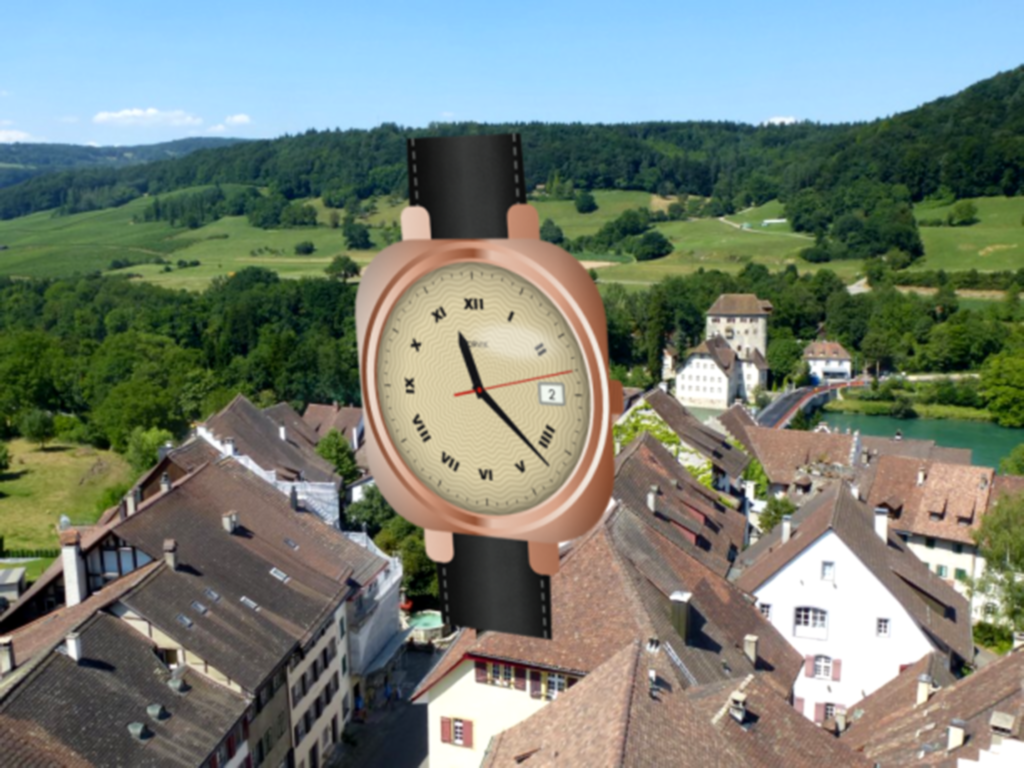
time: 11:22:13
